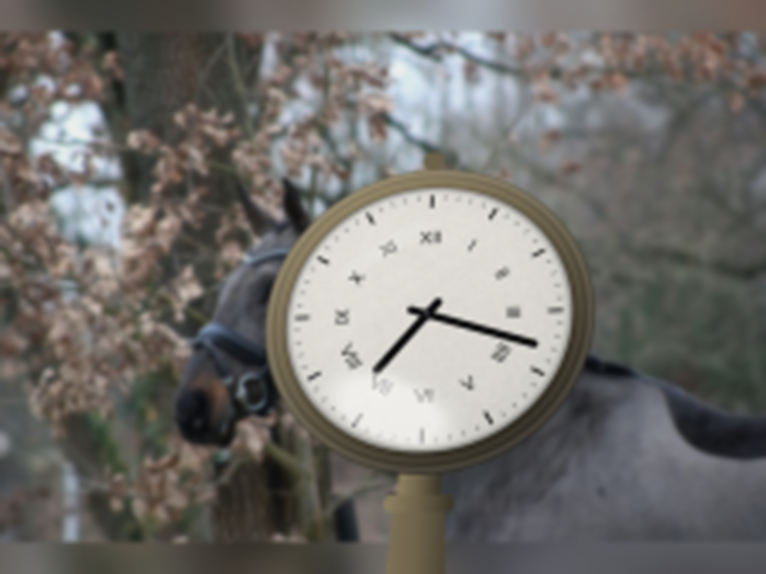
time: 7:18
